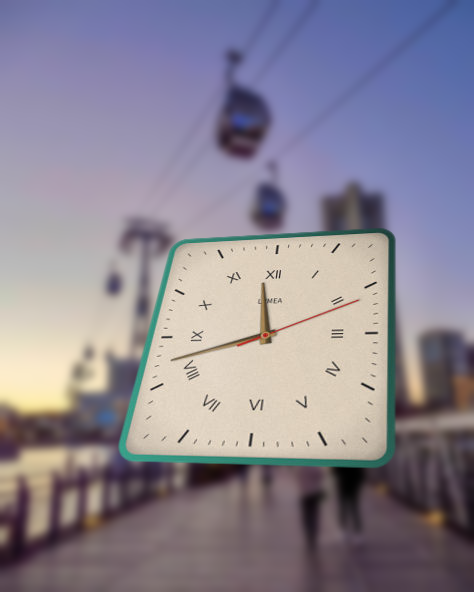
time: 11:42:11
